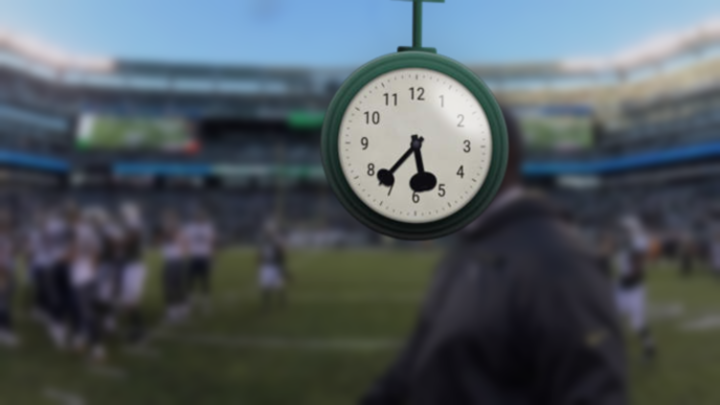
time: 5:37
